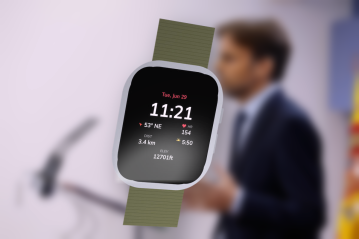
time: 11:21
